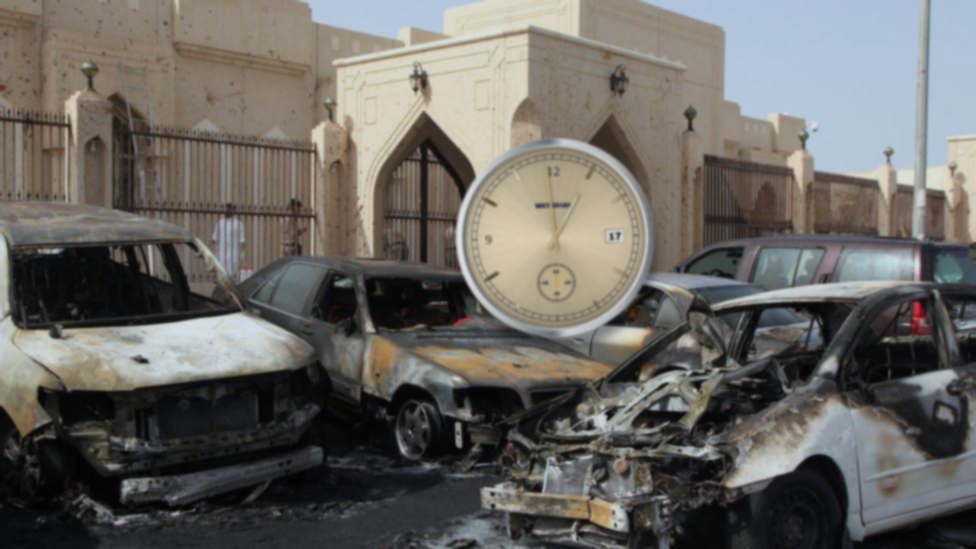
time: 12:59
